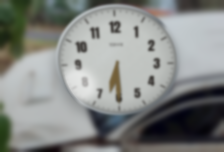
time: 6:30
